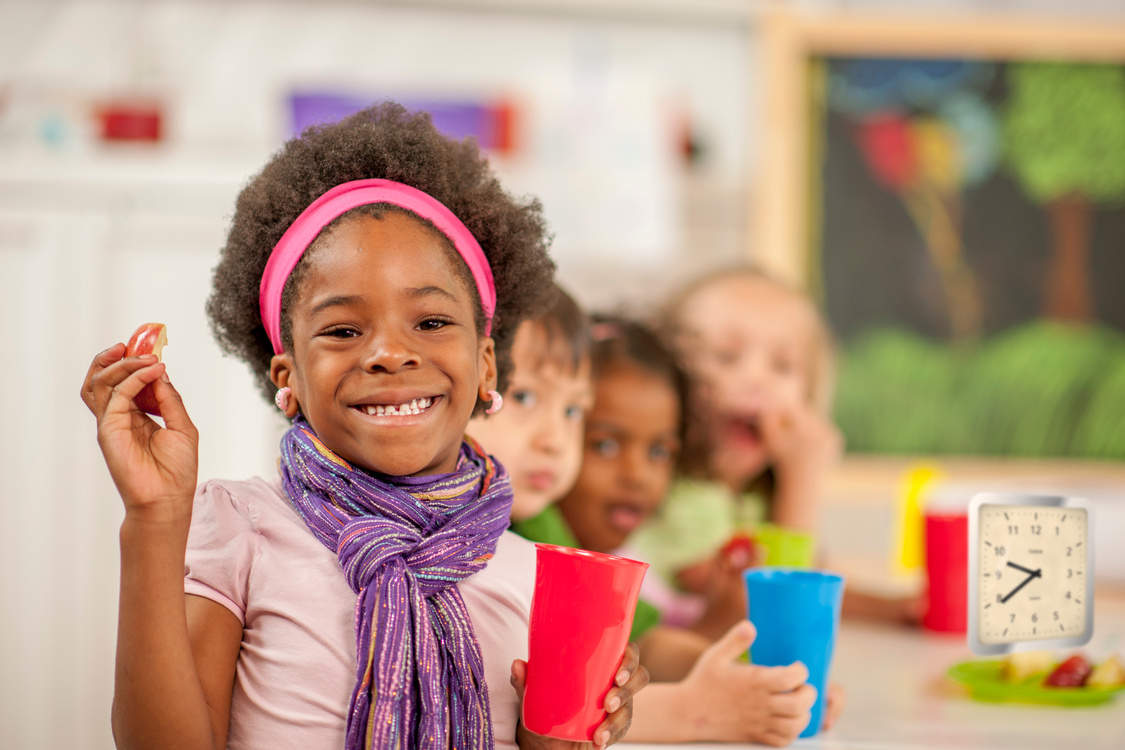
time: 9:39
